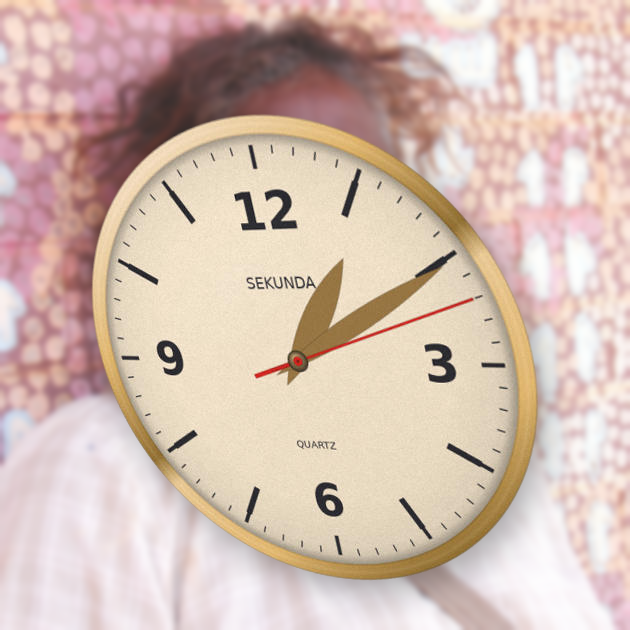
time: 1:10:12
